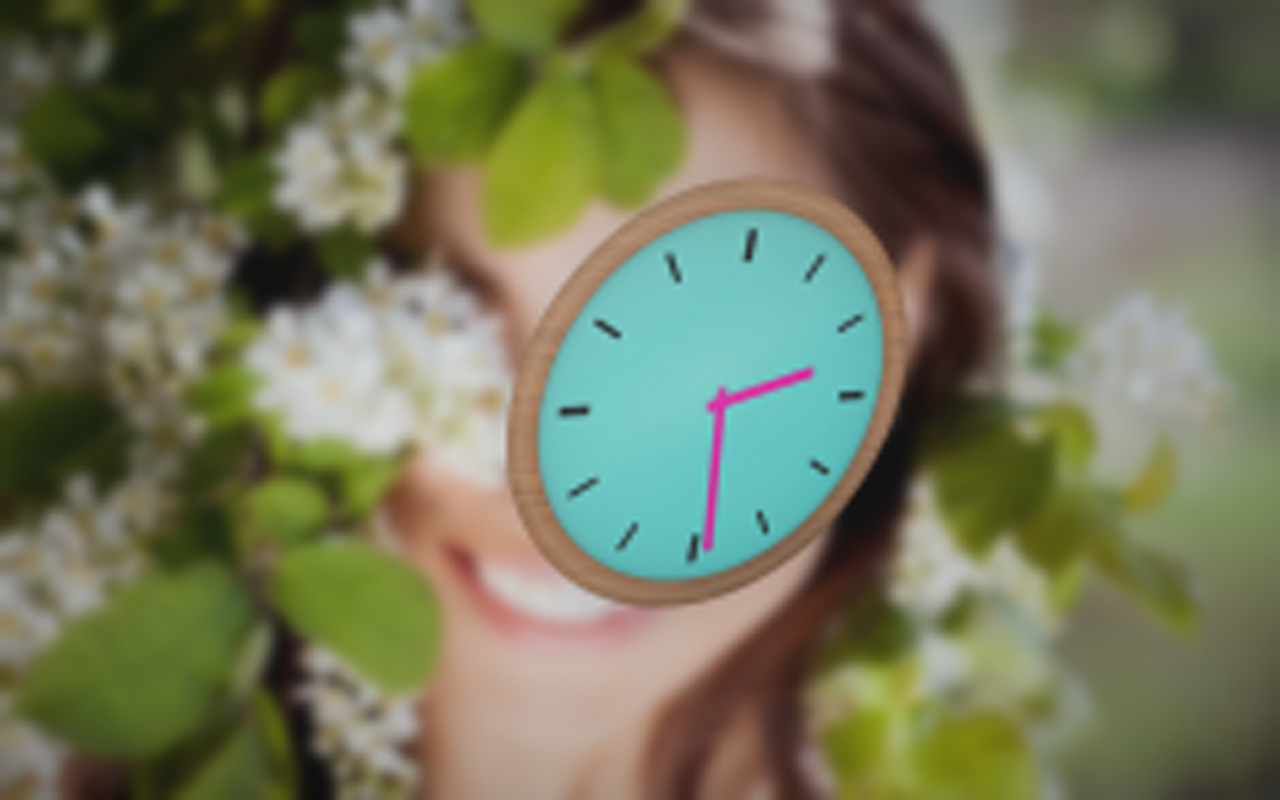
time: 2:29
